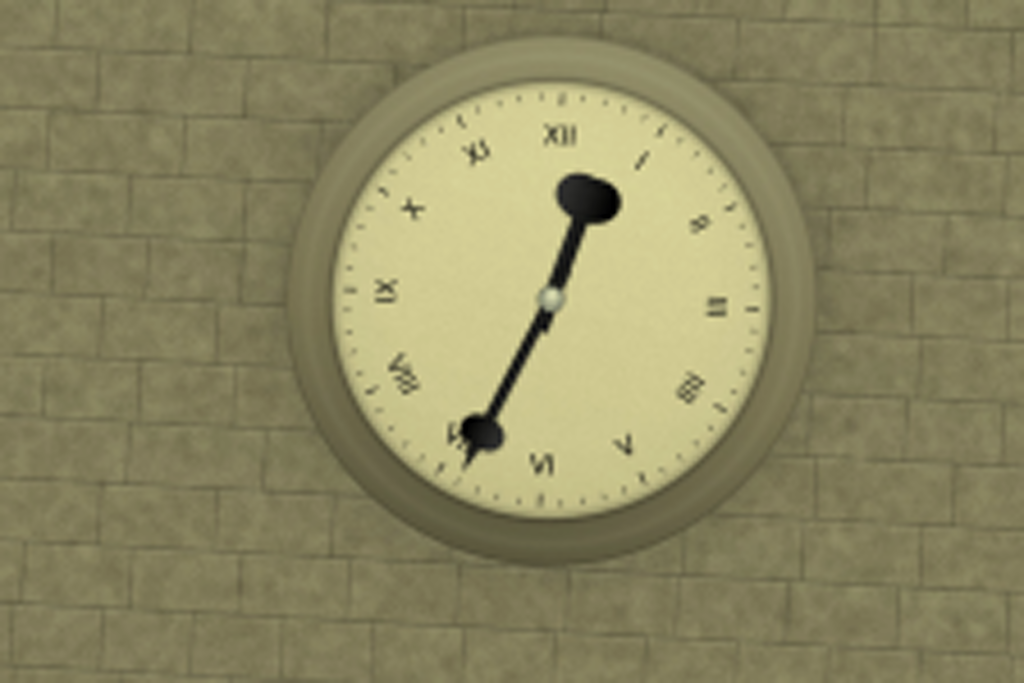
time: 12:34
